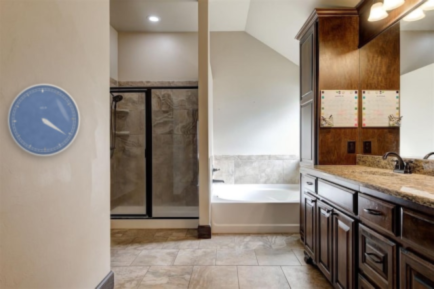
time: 4:21
